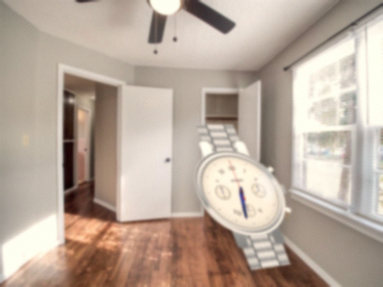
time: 6:32
